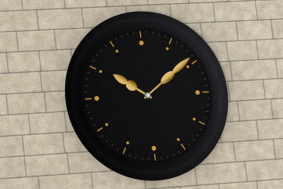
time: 10:09
